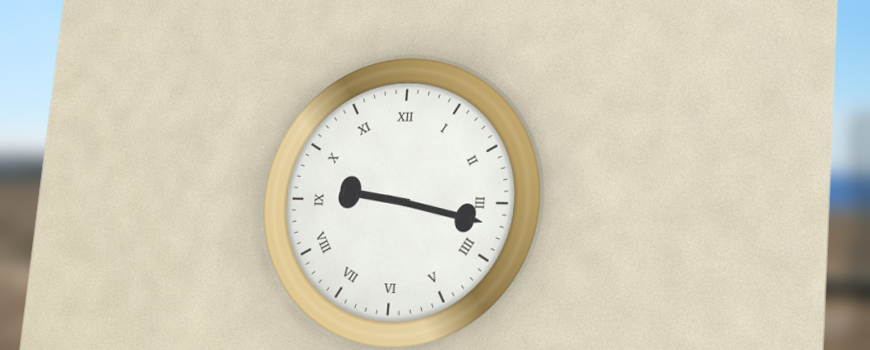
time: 9:17
